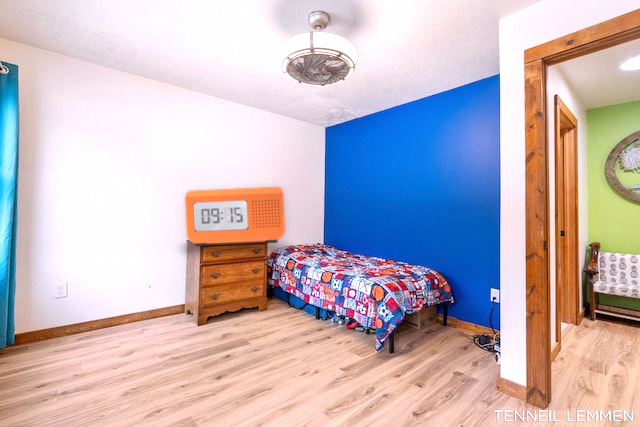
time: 9:15
